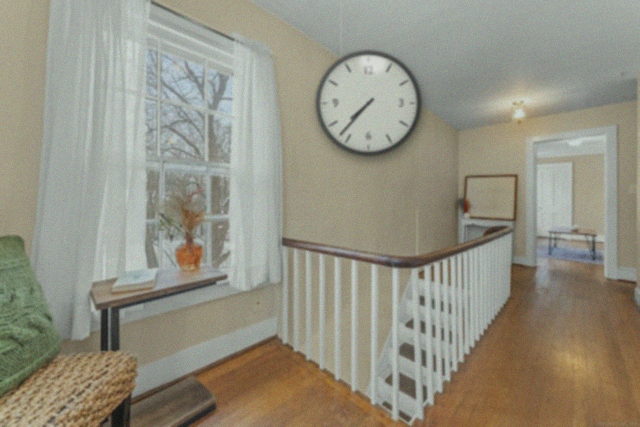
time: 7:37
